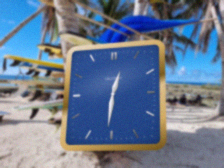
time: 12:31
